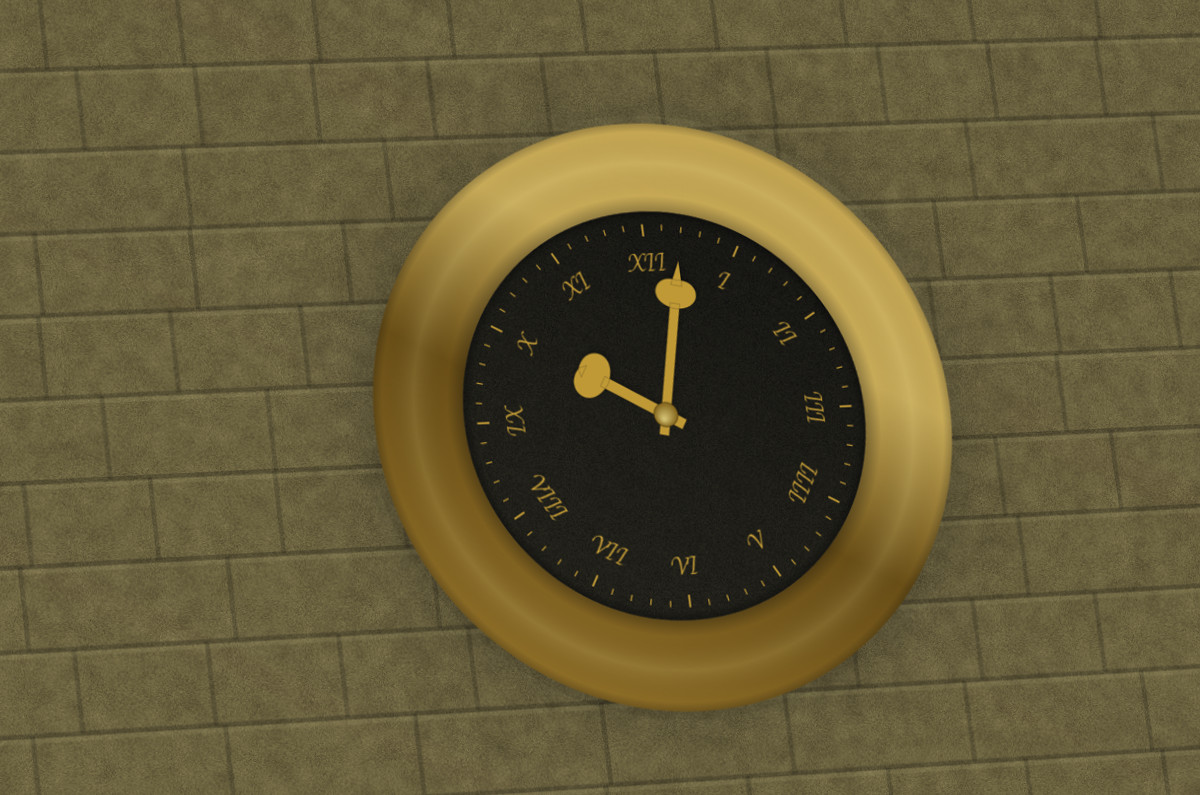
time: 10:02
